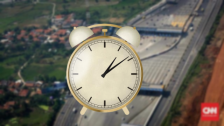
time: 1:09
